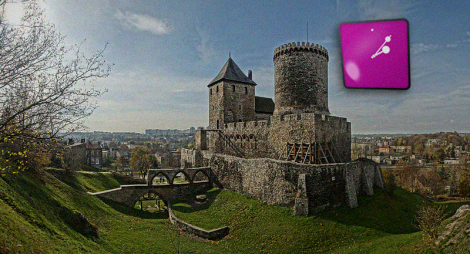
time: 2:07
